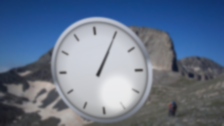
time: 1:05
